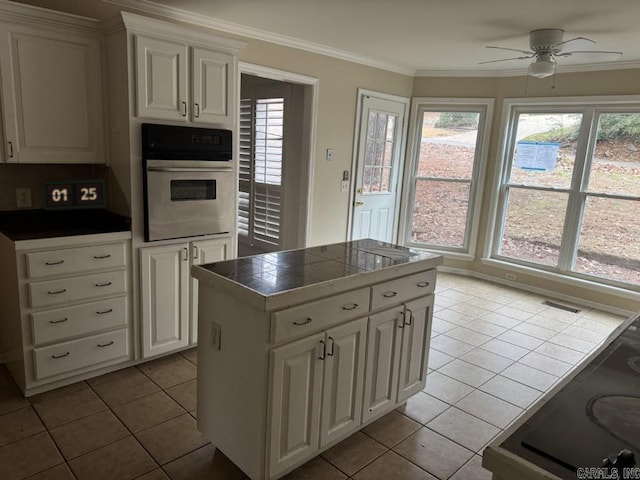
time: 1:25
